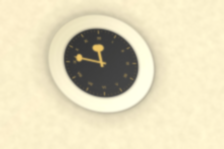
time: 11:47
